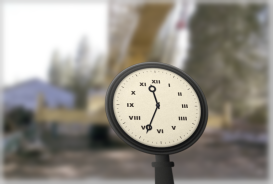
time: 11:34
